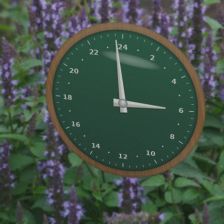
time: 5:59
